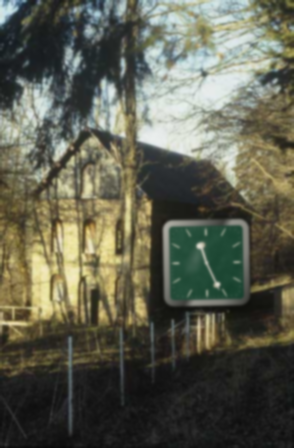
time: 11:26
